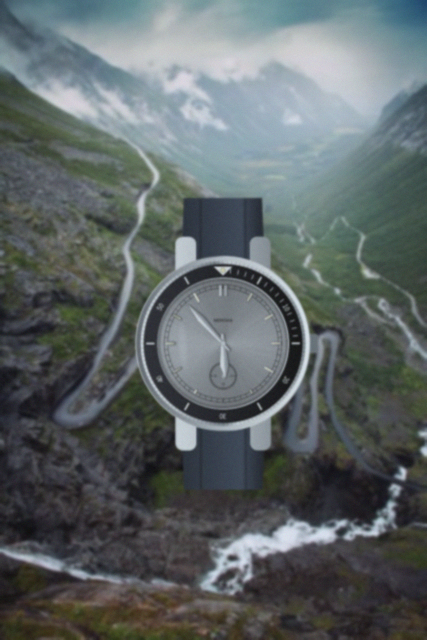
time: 5:53
